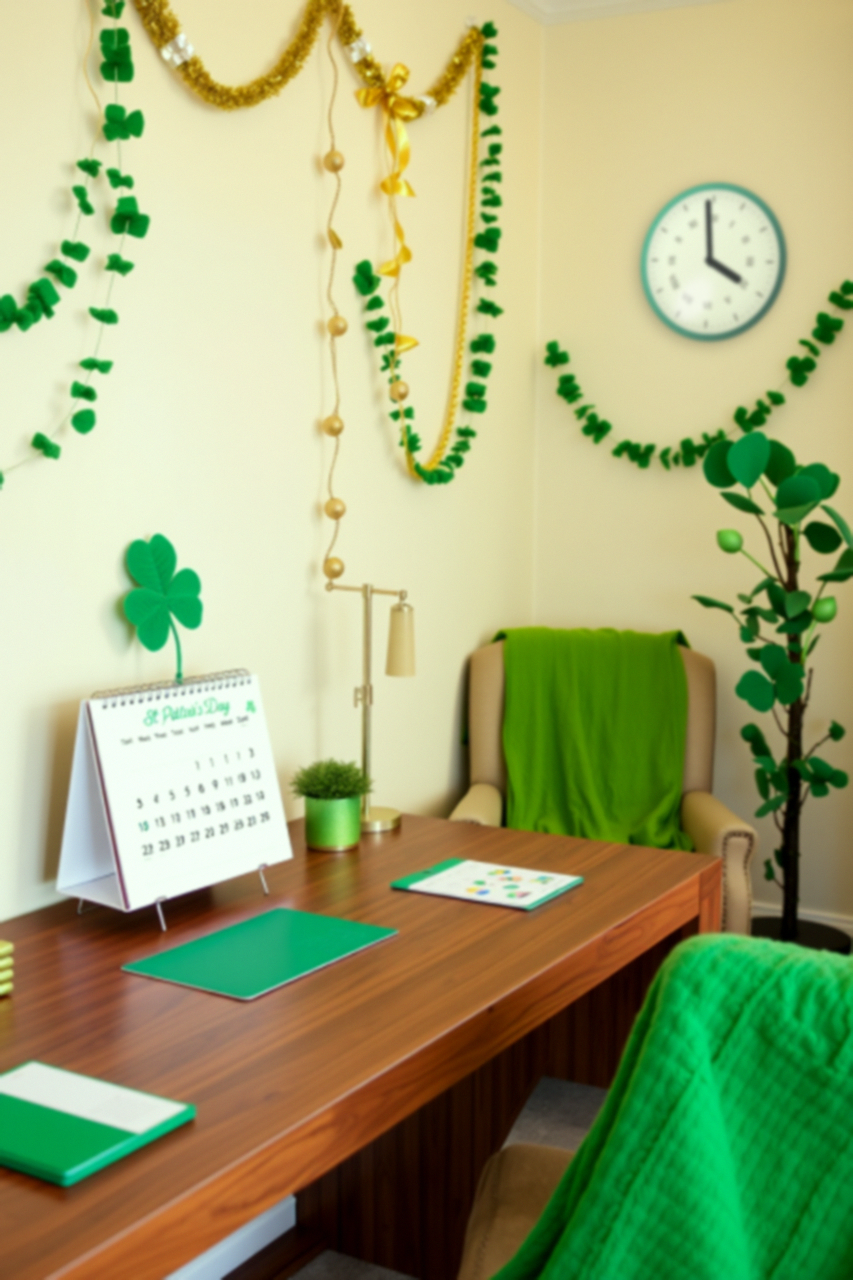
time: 3:59
